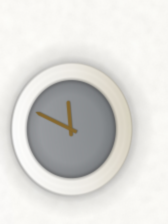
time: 11:49
